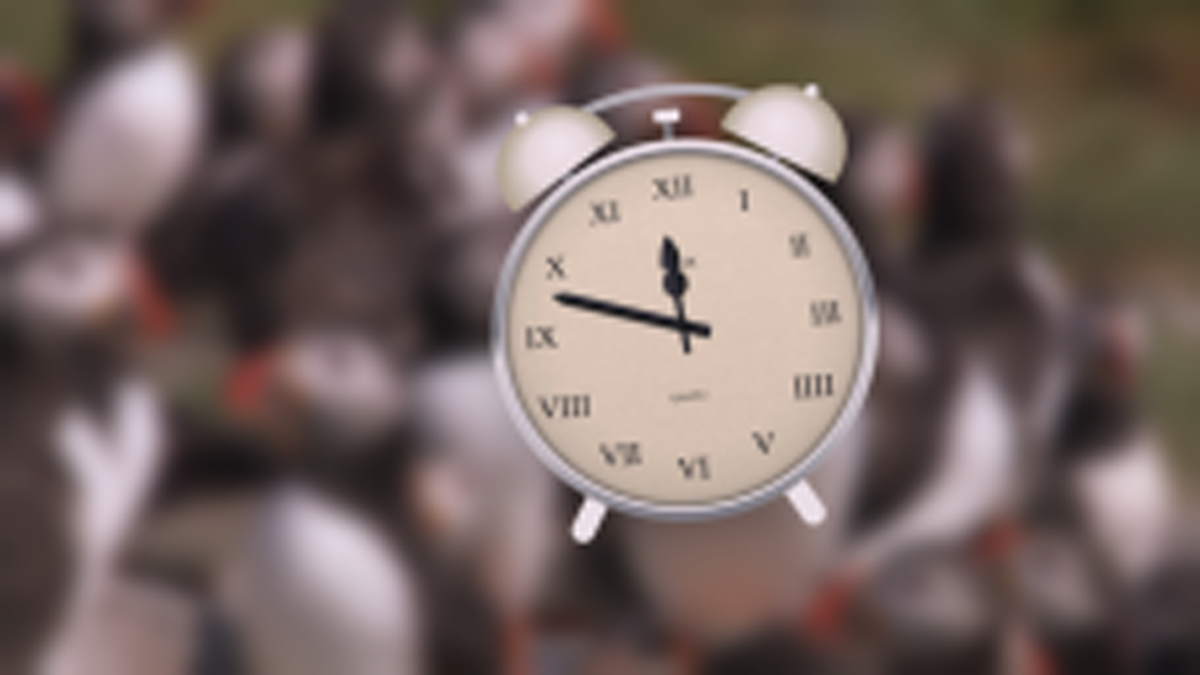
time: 11:48
